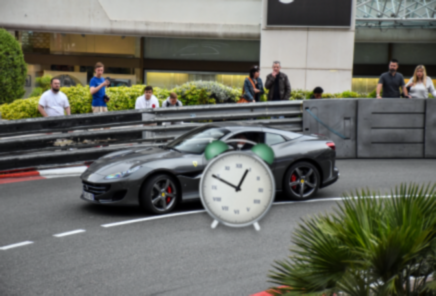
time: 12:49
